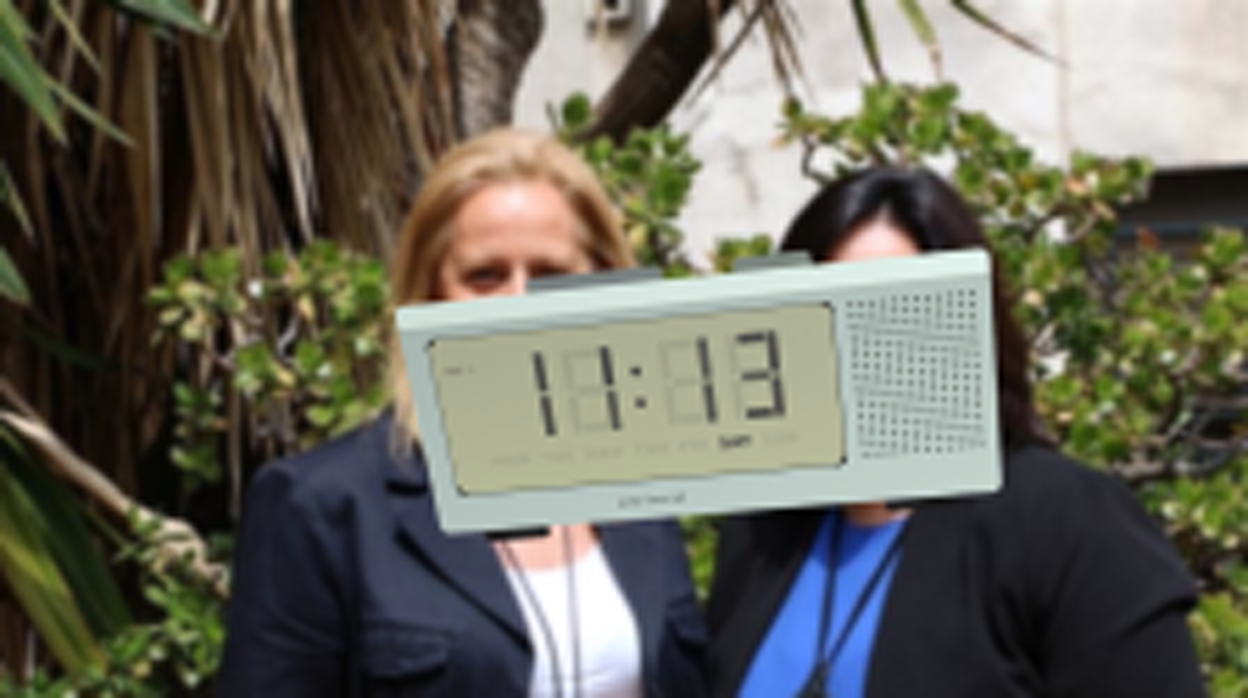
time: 11:13
